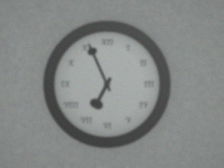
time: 6:56
